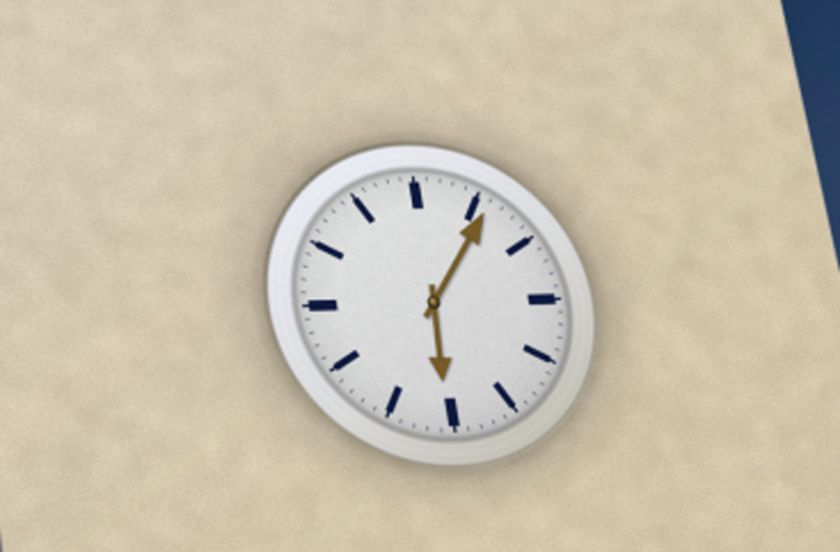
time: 6:06
